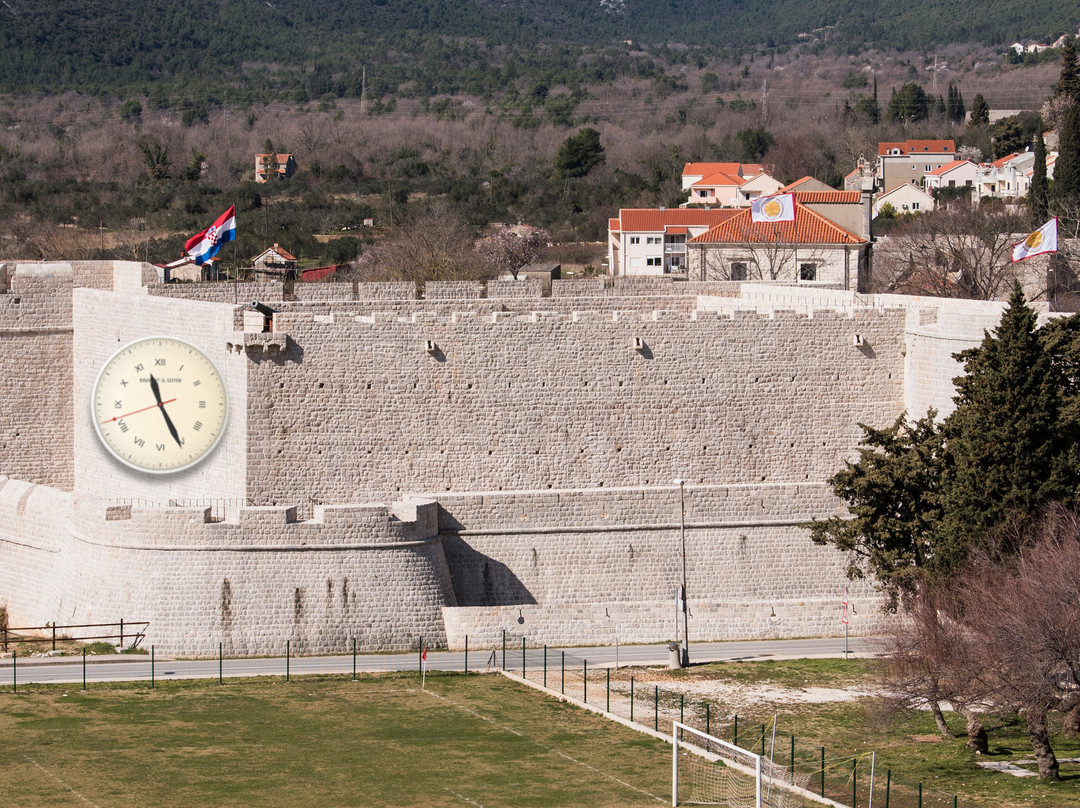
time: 11:25:42
